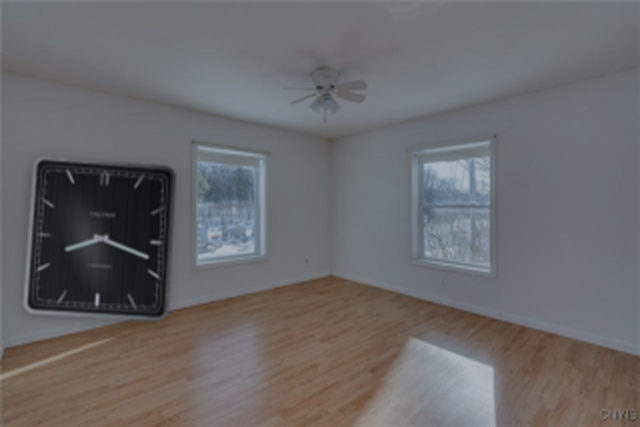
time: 8:18
